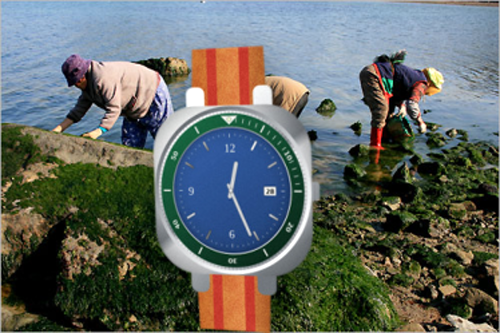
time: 12:26
